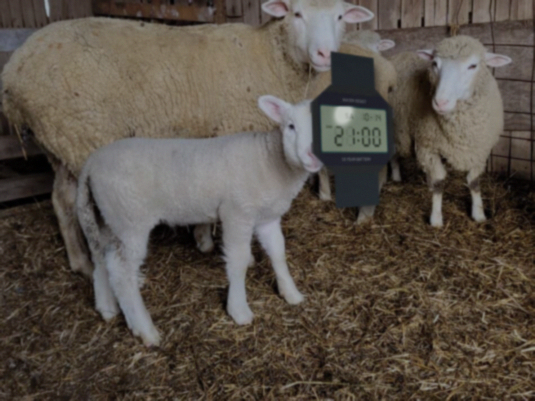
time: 21:00
